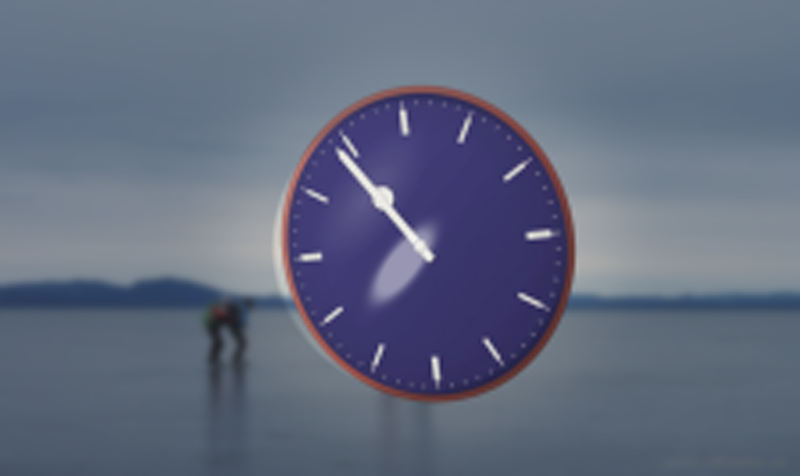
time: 10:54
